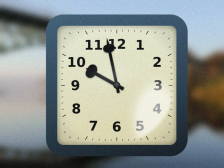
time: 9:58
